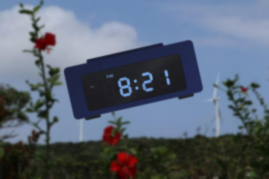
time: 8:21
